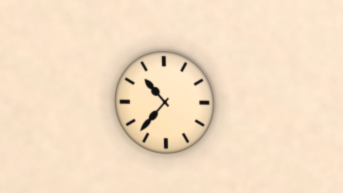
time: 10:37
